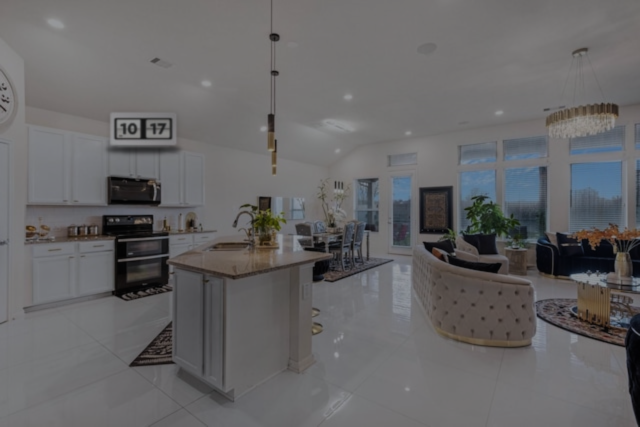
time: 10:17
